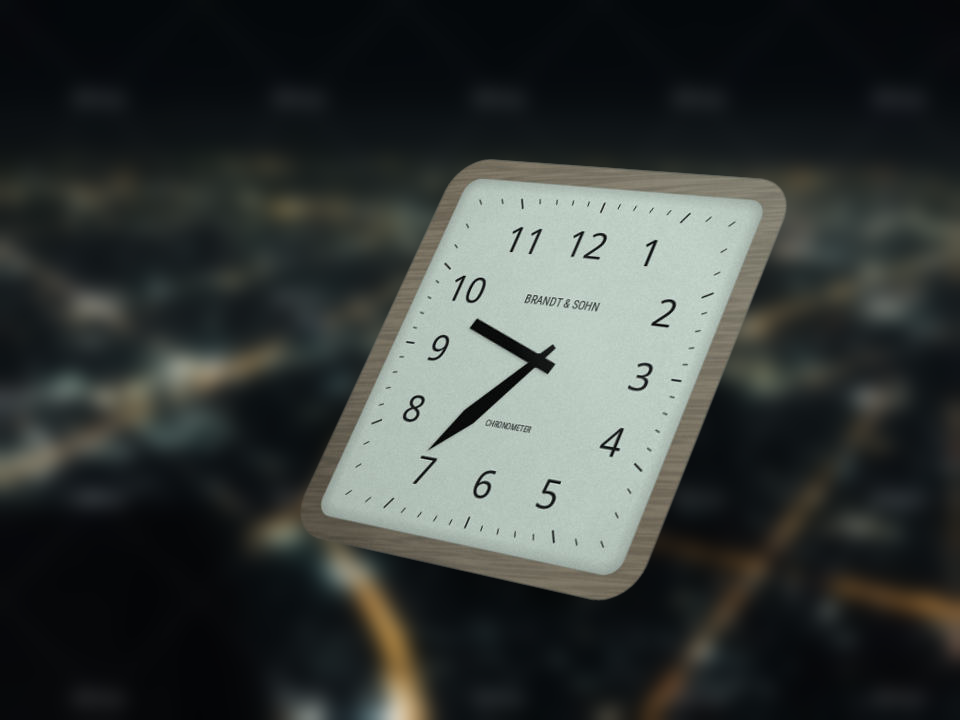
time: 9:36
